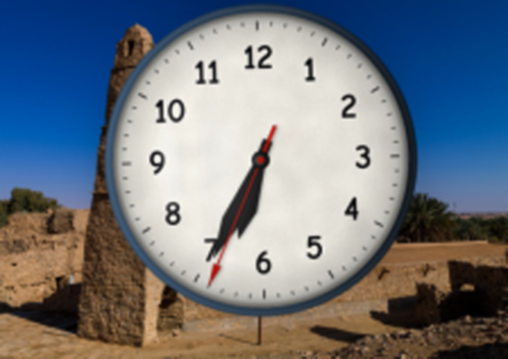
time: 6:34:34
